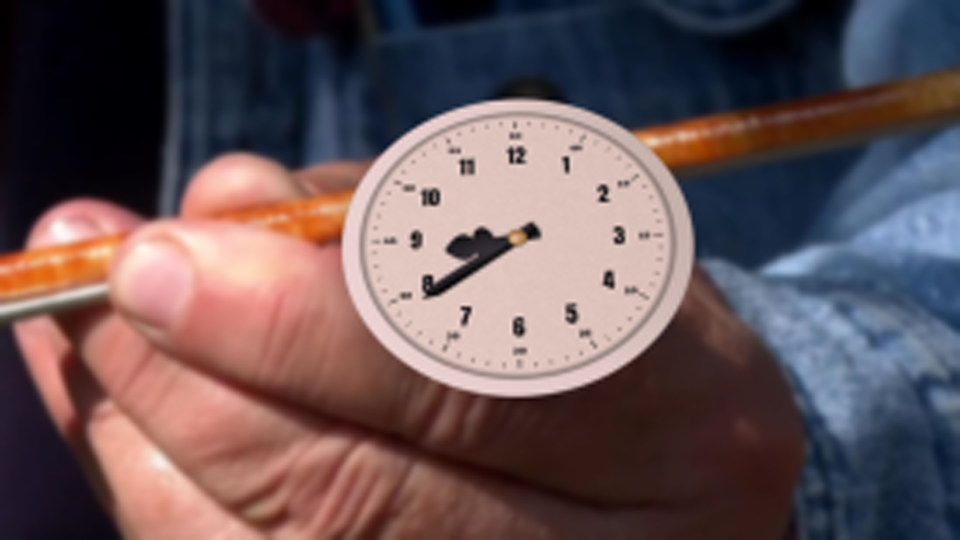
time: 8:39
